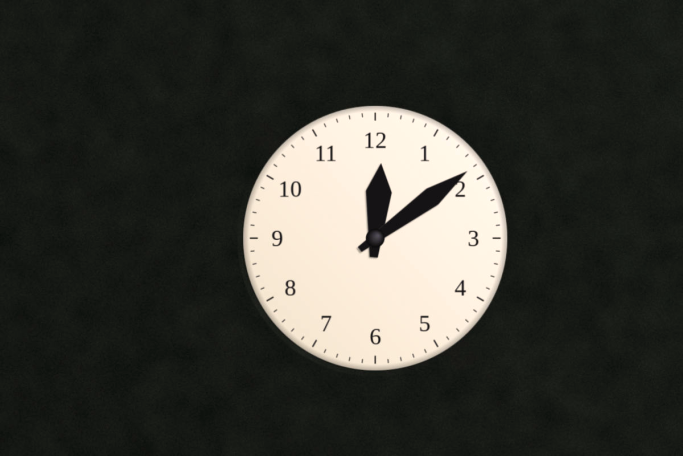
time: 12:09
